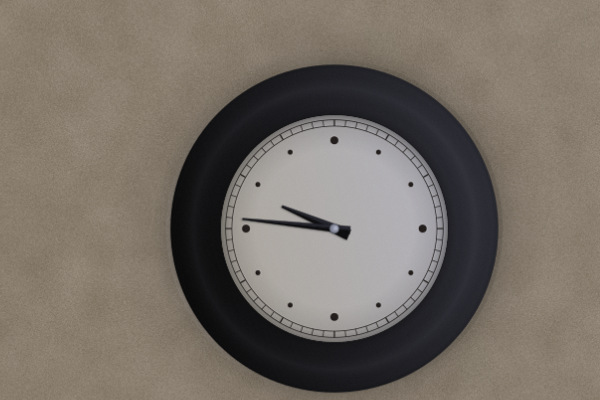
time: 9:46
